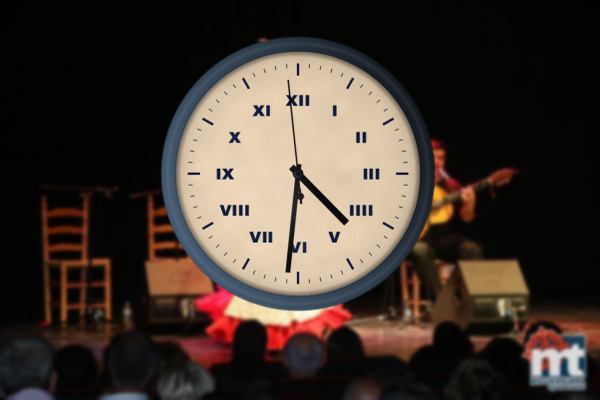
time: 4:30:59
